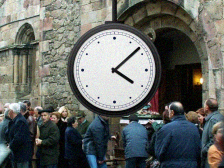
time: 4:08
